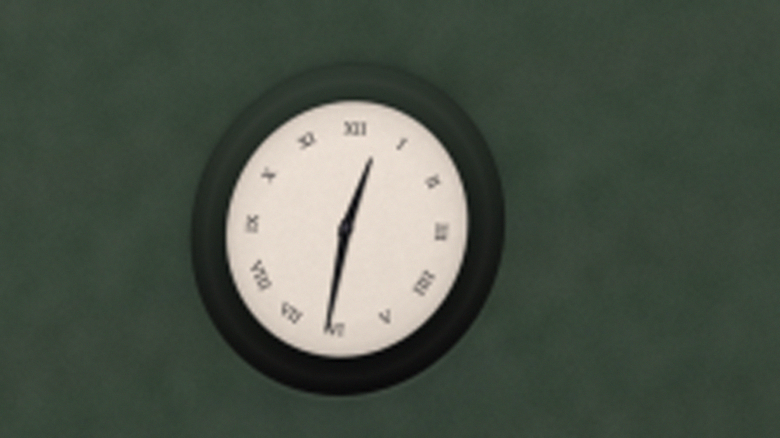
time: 12:31
